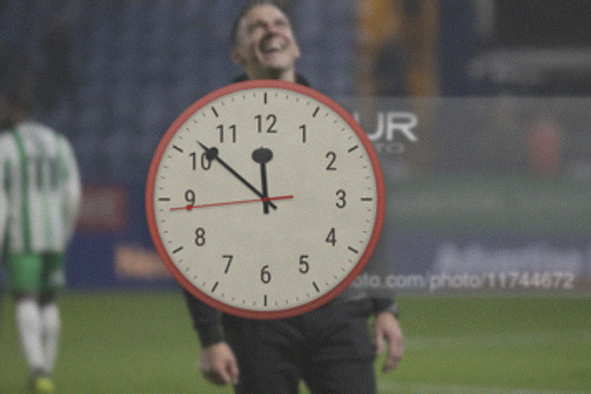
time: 11:51:44
